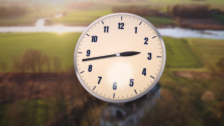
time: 2:43
